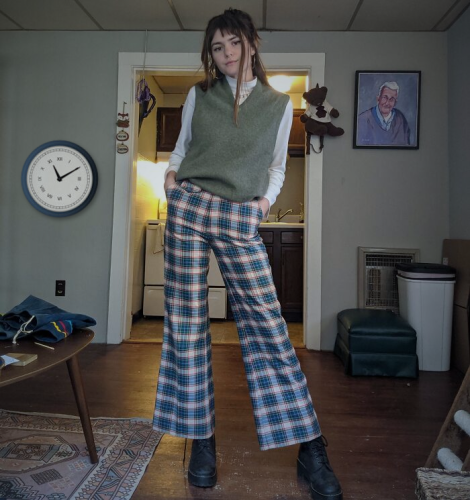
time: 11:10
